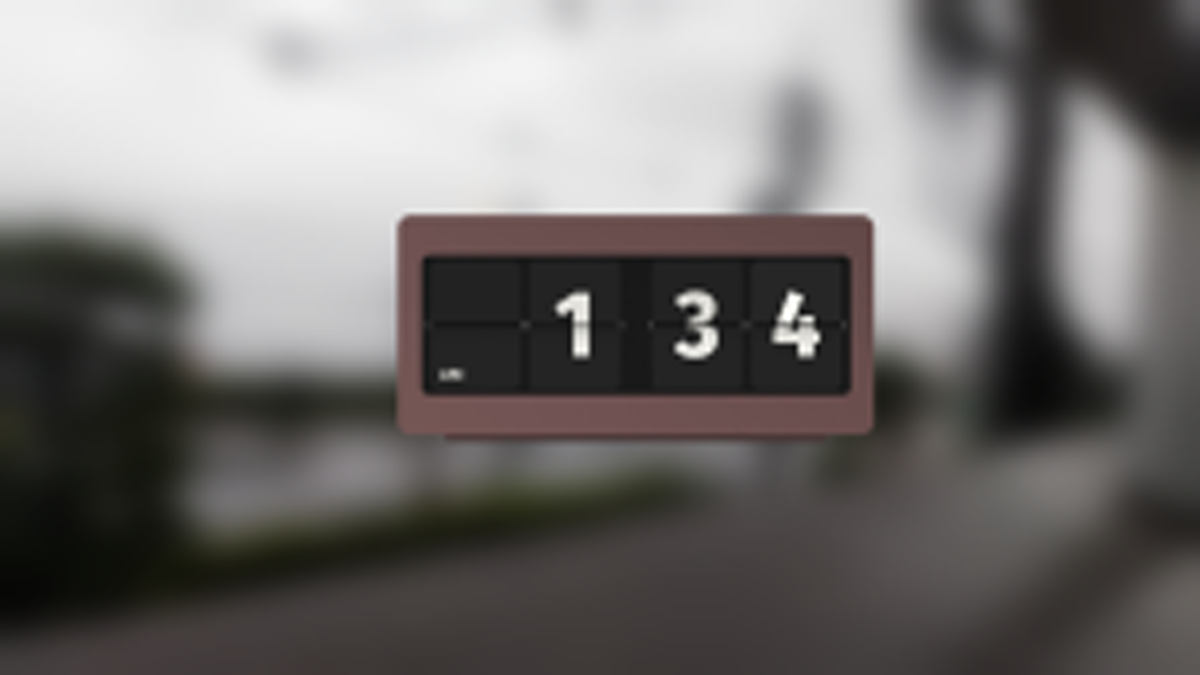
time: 1:34
